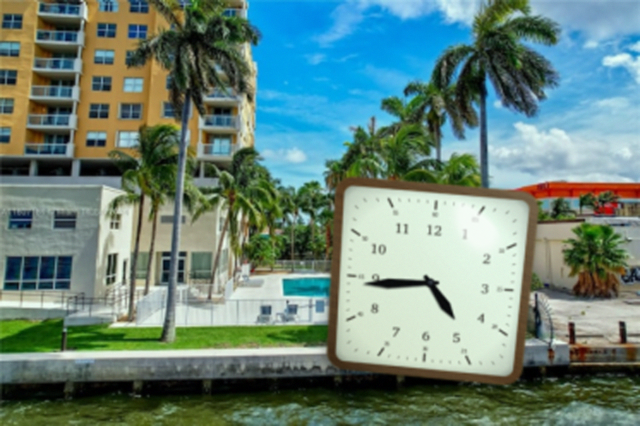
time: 4:44
